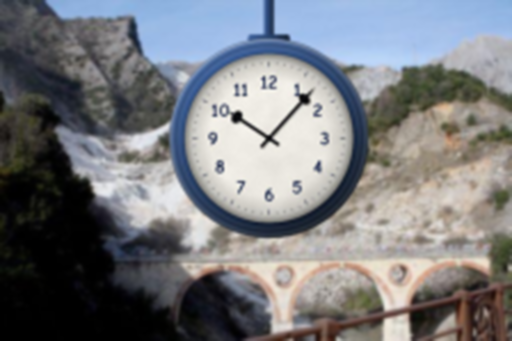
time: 10:07
